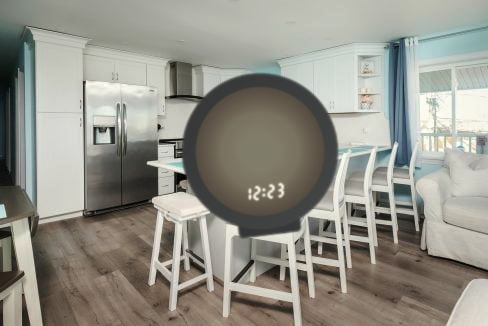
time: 12:23
